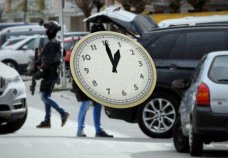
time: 1:00
